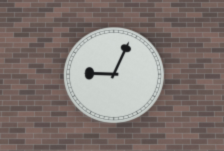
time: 9:04
